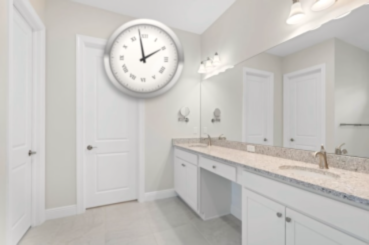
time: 1:58
